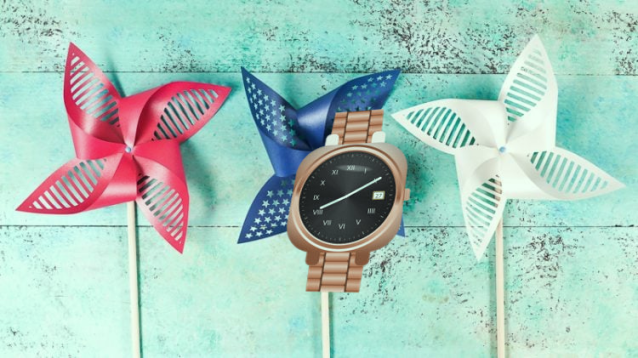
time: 8:10
